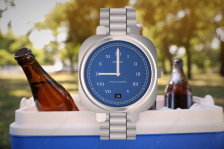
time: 9:00
